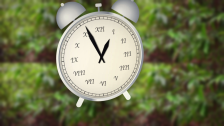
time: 12:56
